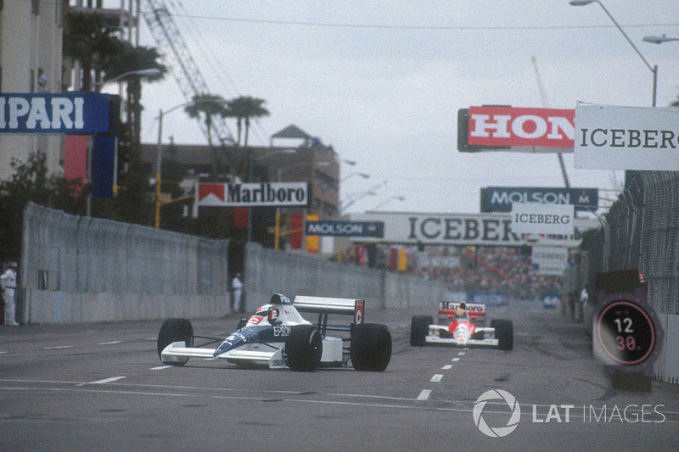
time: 12:30
